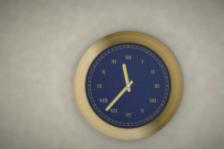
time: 11:37
